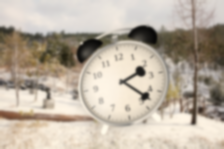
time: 2:23
